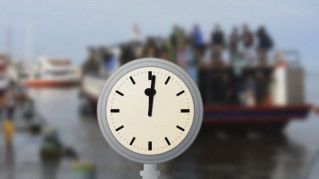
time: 12:01
